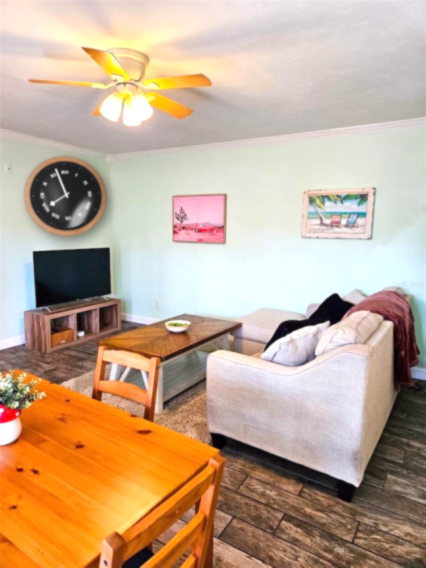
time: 7:57
